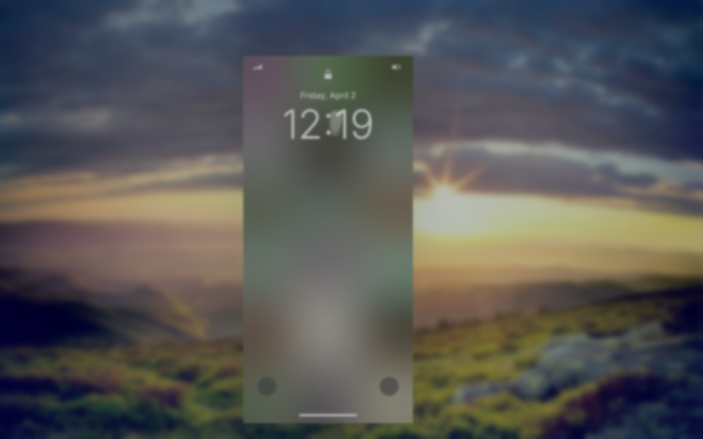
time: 12:19
